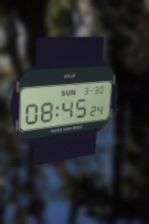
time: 8:45:24
